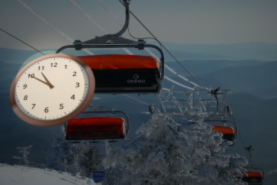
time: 10:50
